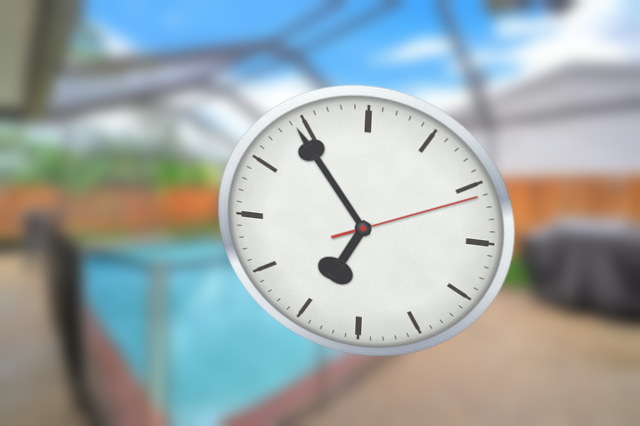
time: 6:54:11
